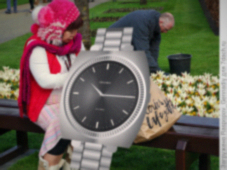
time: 10:15
